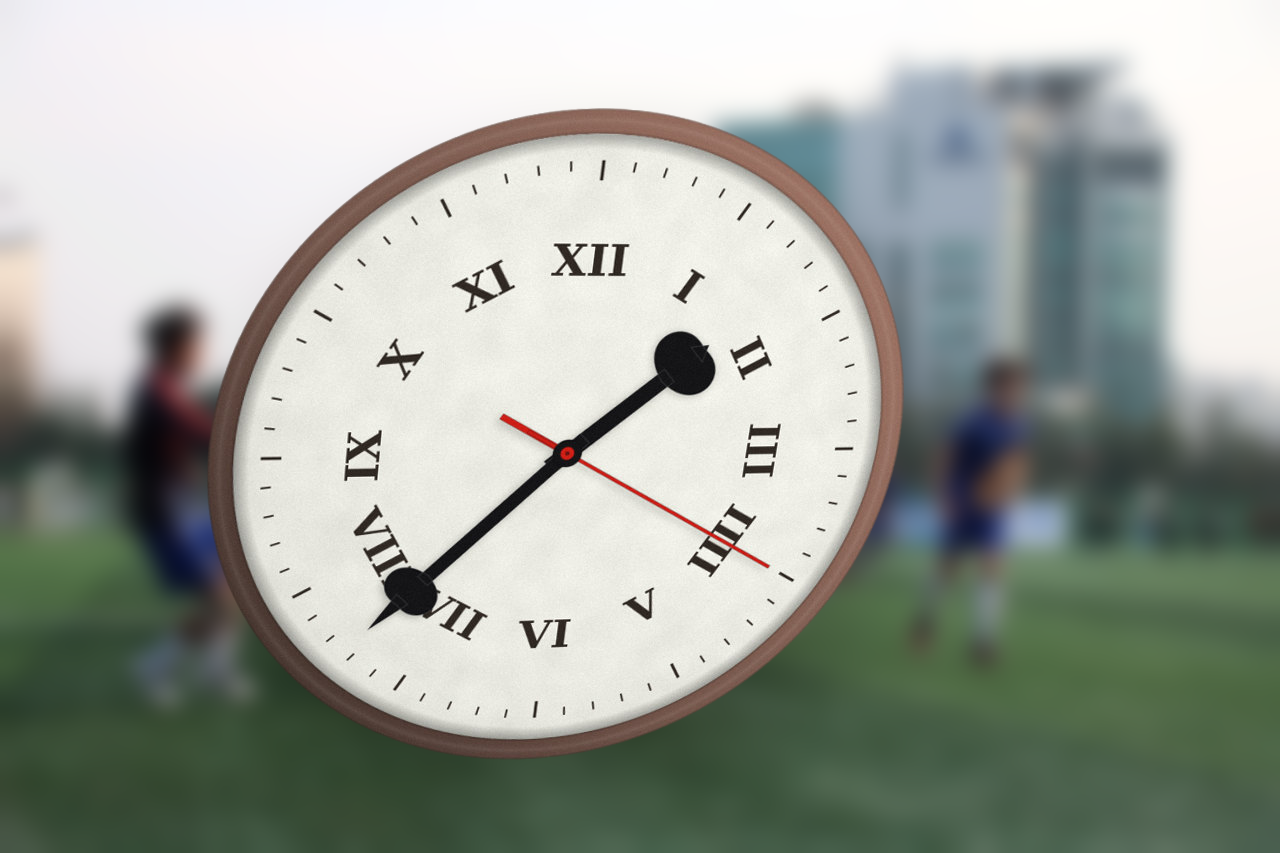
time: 1:37:20
